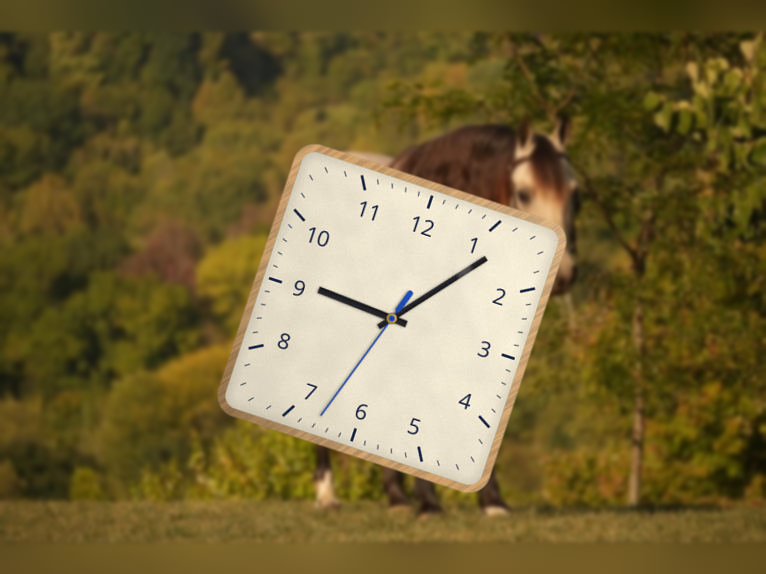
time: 9:06:33
